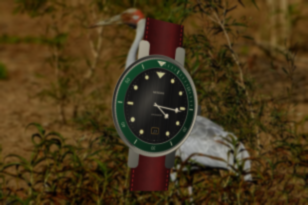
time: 4:16
